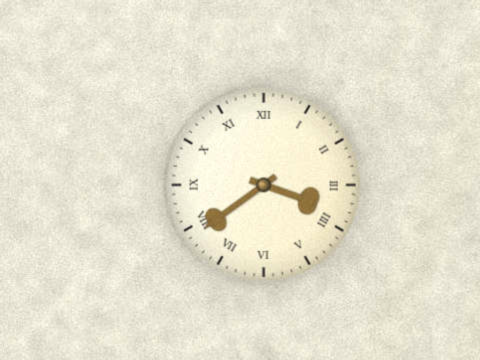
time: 3:39
